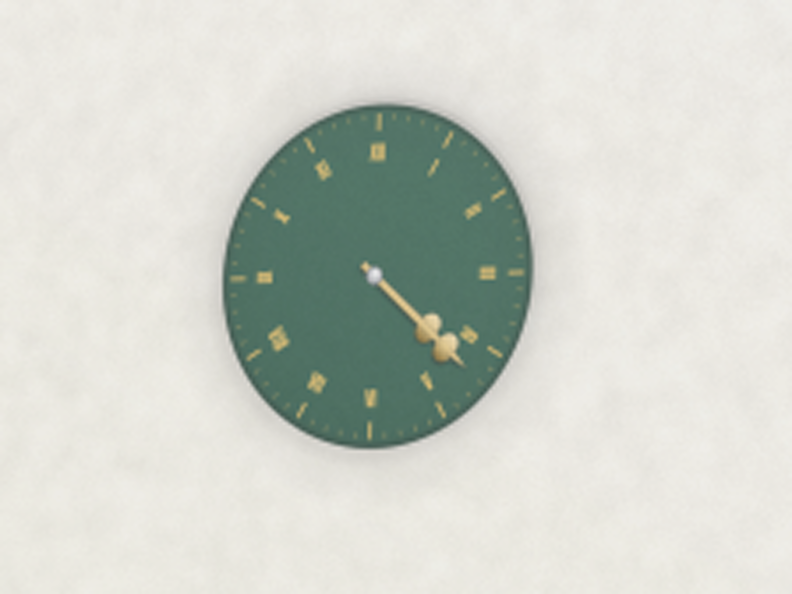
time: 4:22
